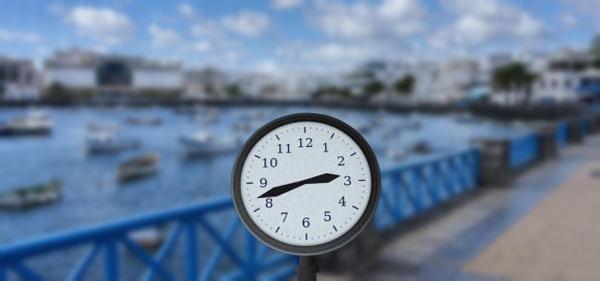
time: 2:42
